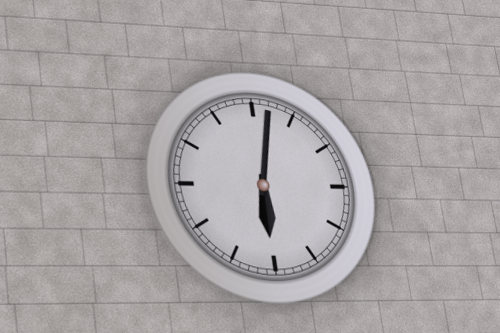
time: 6:02
